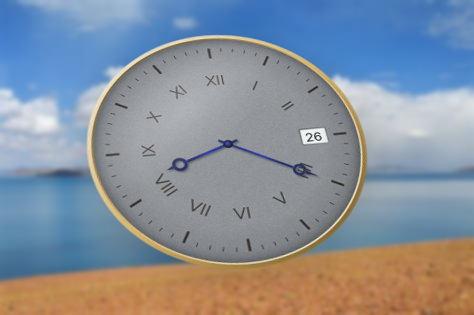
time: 8:20
